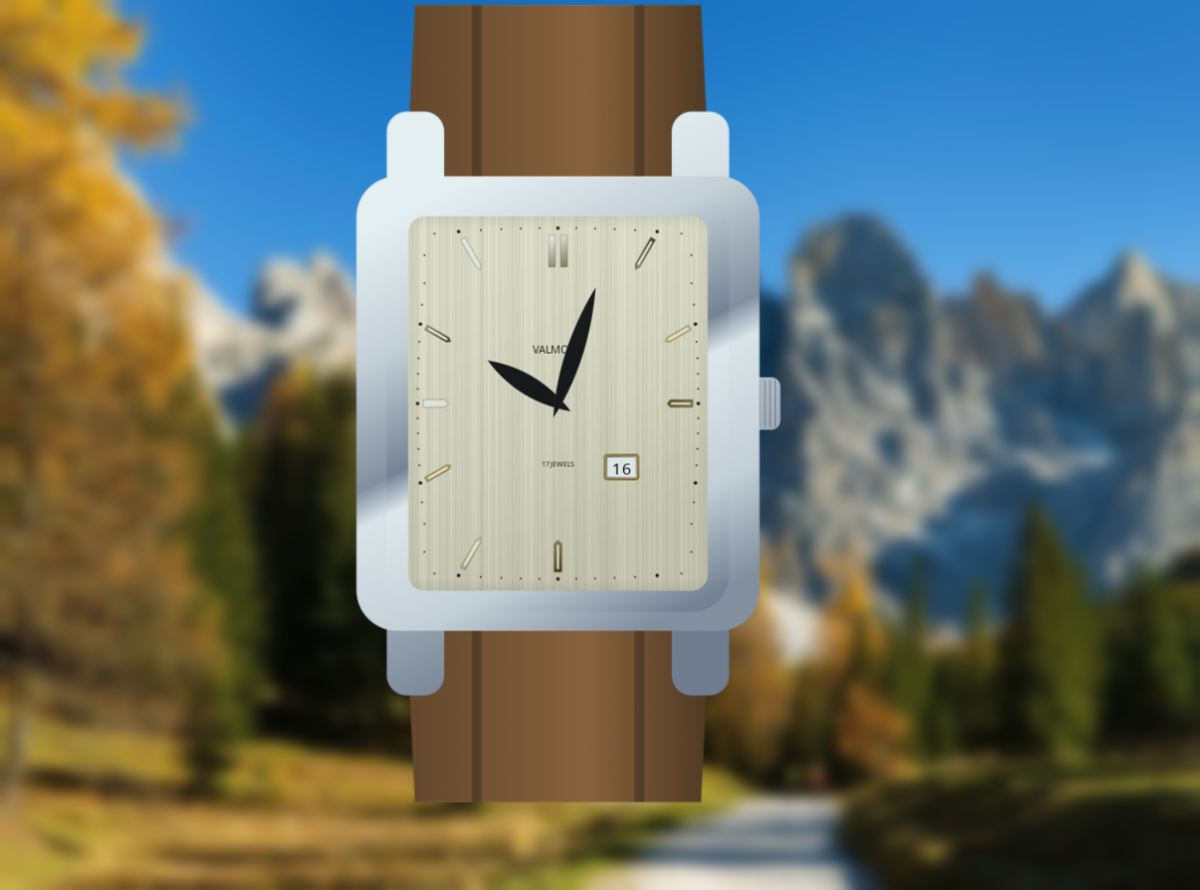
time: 10:03
